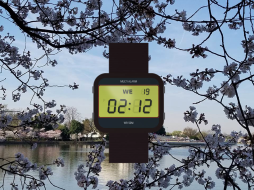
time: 2:12
